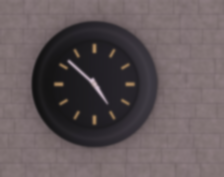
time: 4:52
